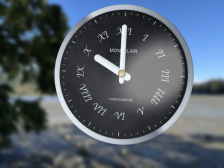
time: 10:00
